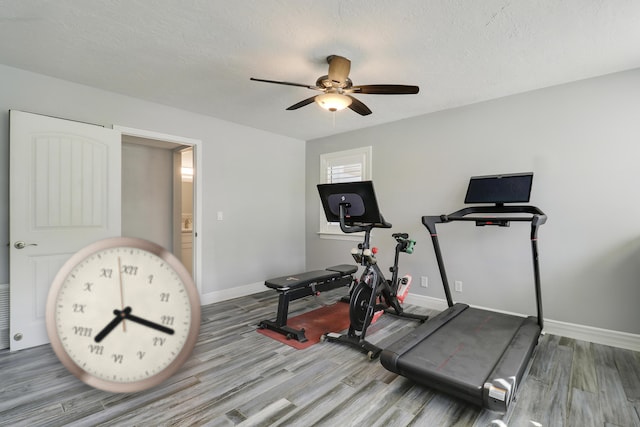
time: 7:16:58
